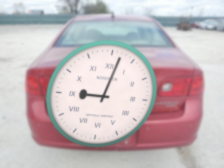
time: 9:02
